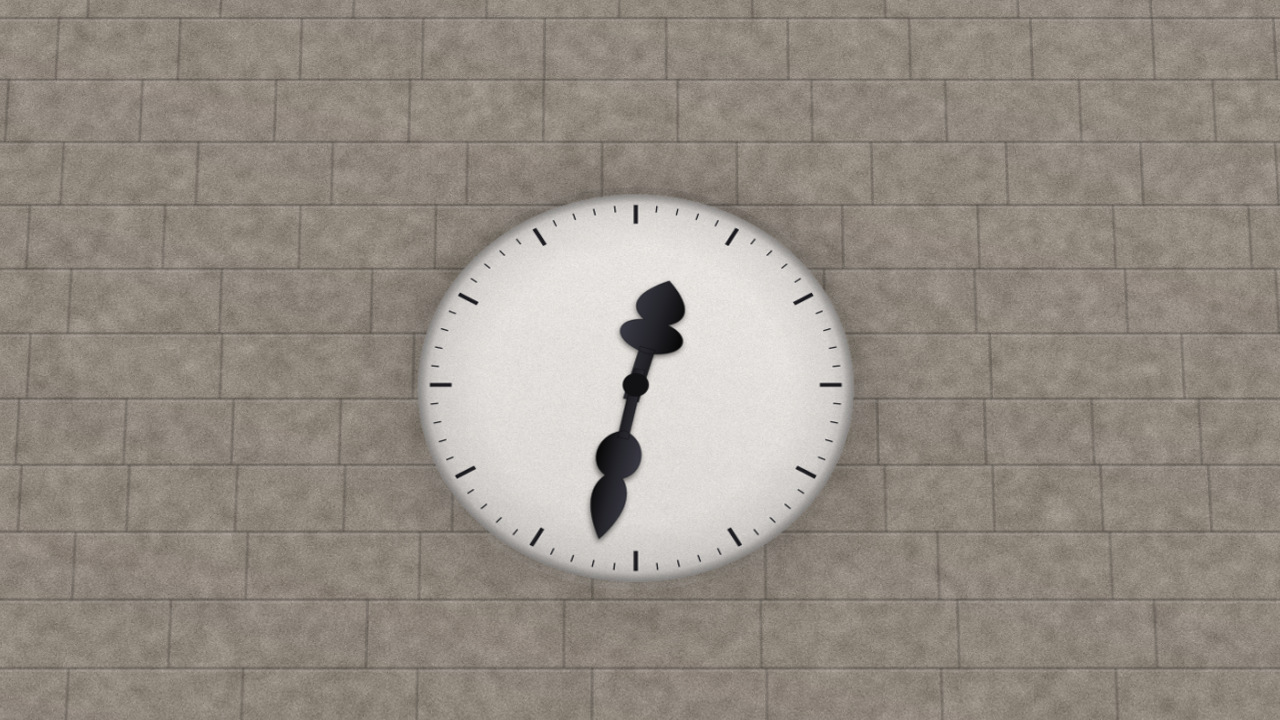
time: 12:32
